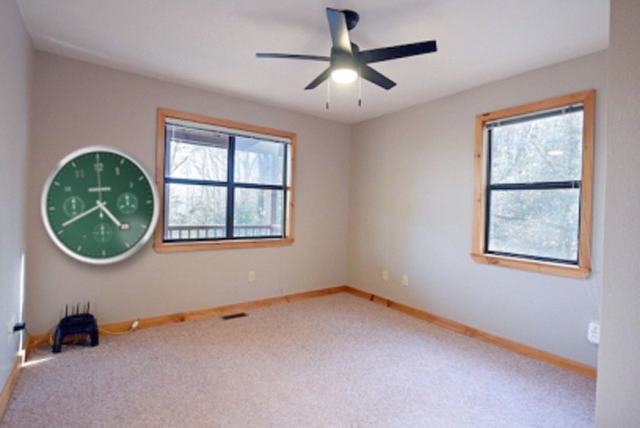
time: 4:41
